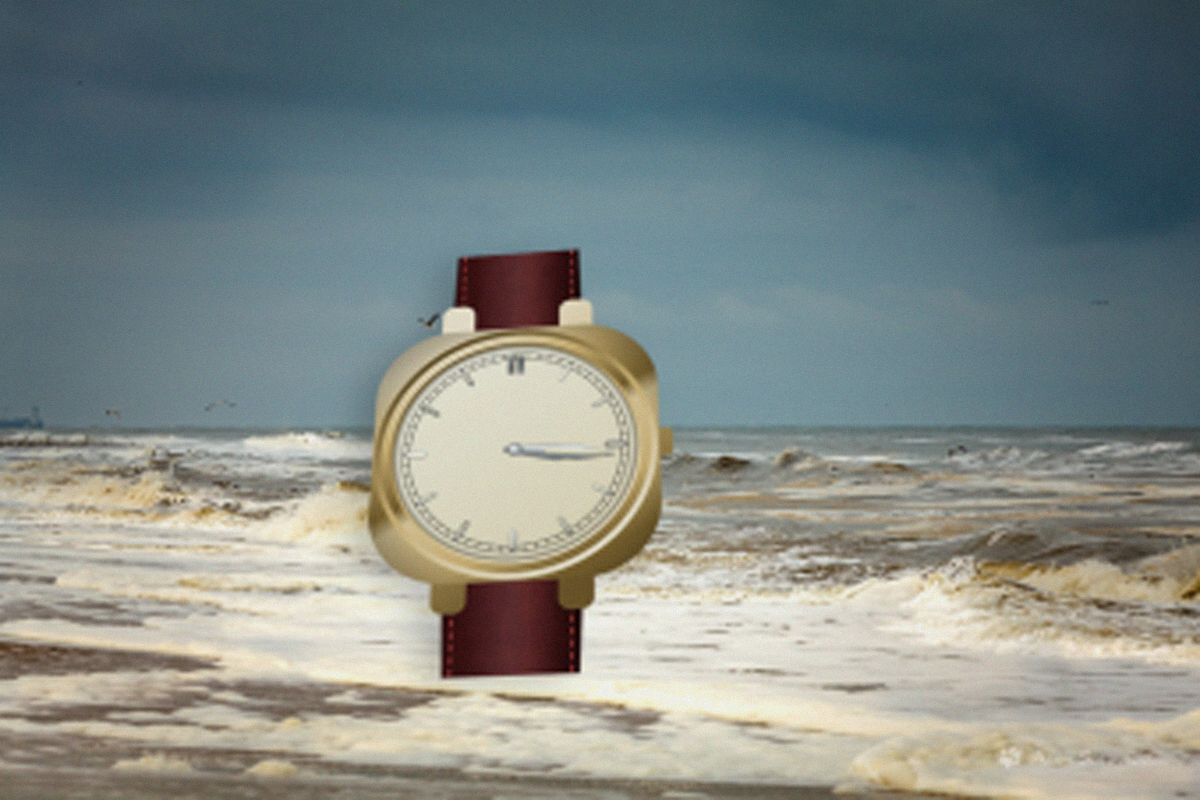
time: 3:16
